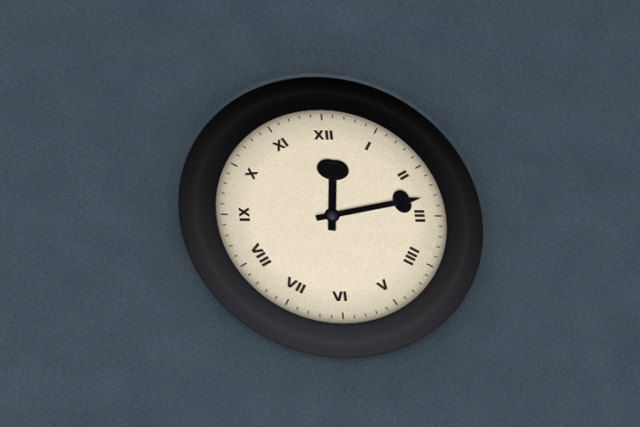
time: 12:13
